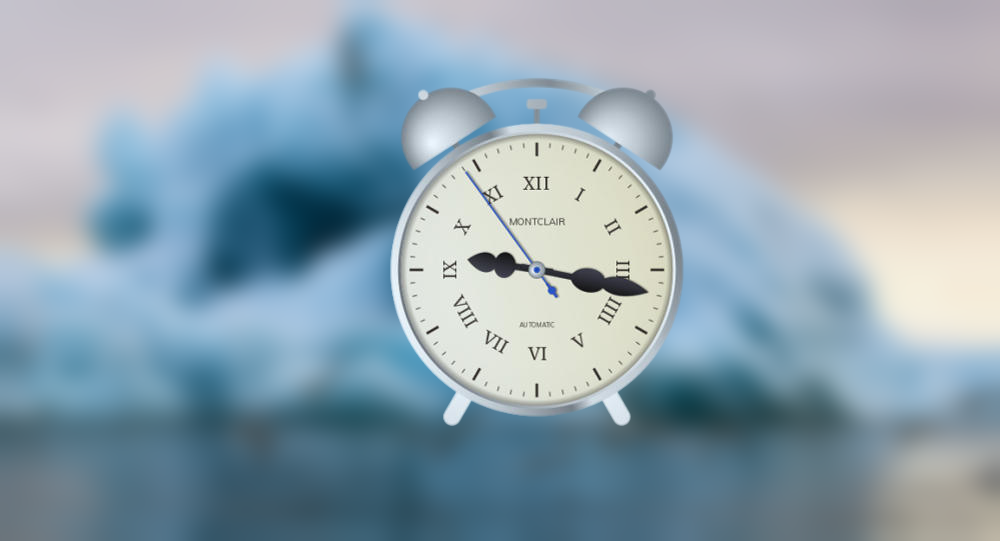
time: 9:16:54
